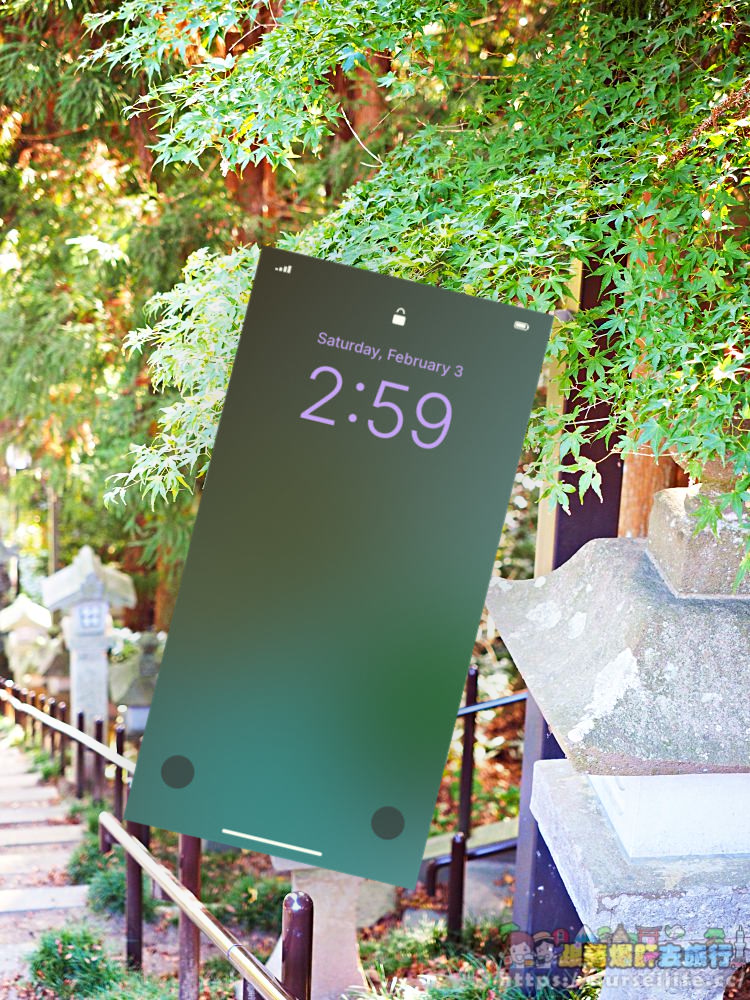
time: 2:59
